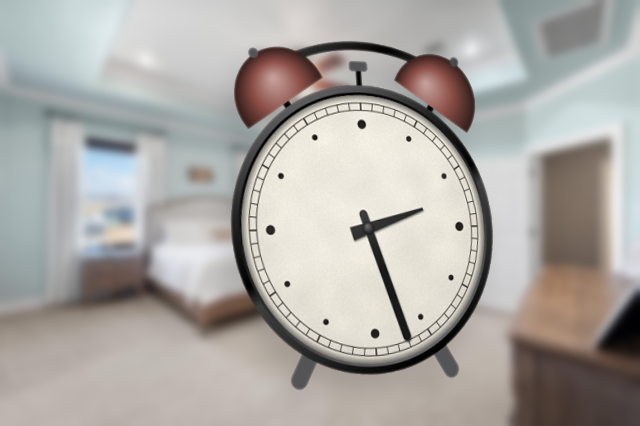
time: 2:27
